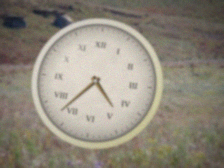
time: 4:37
